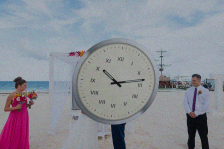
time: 10:13
